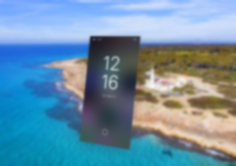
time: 12:16
